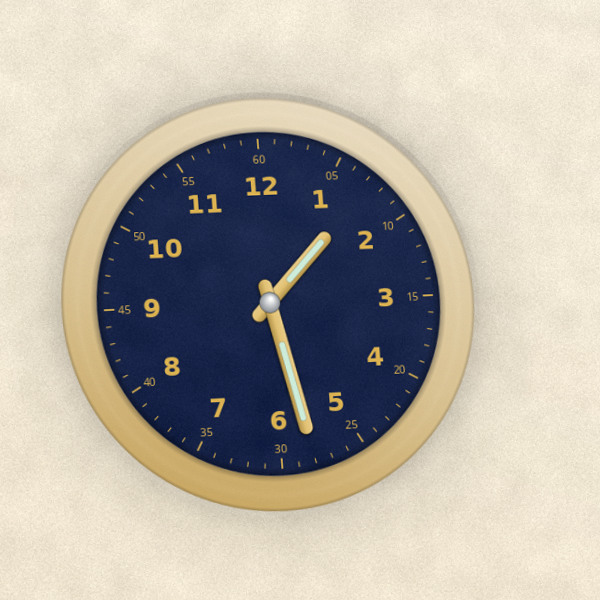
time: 1:28
